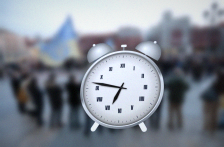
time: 6:47
